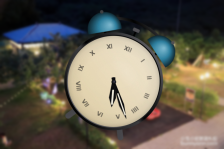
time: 5:23
